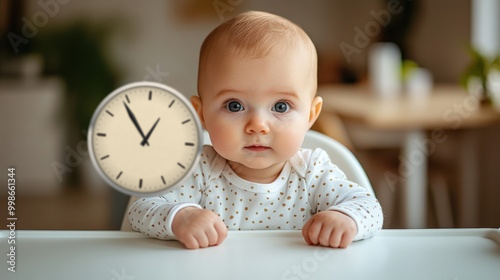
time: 12:54
